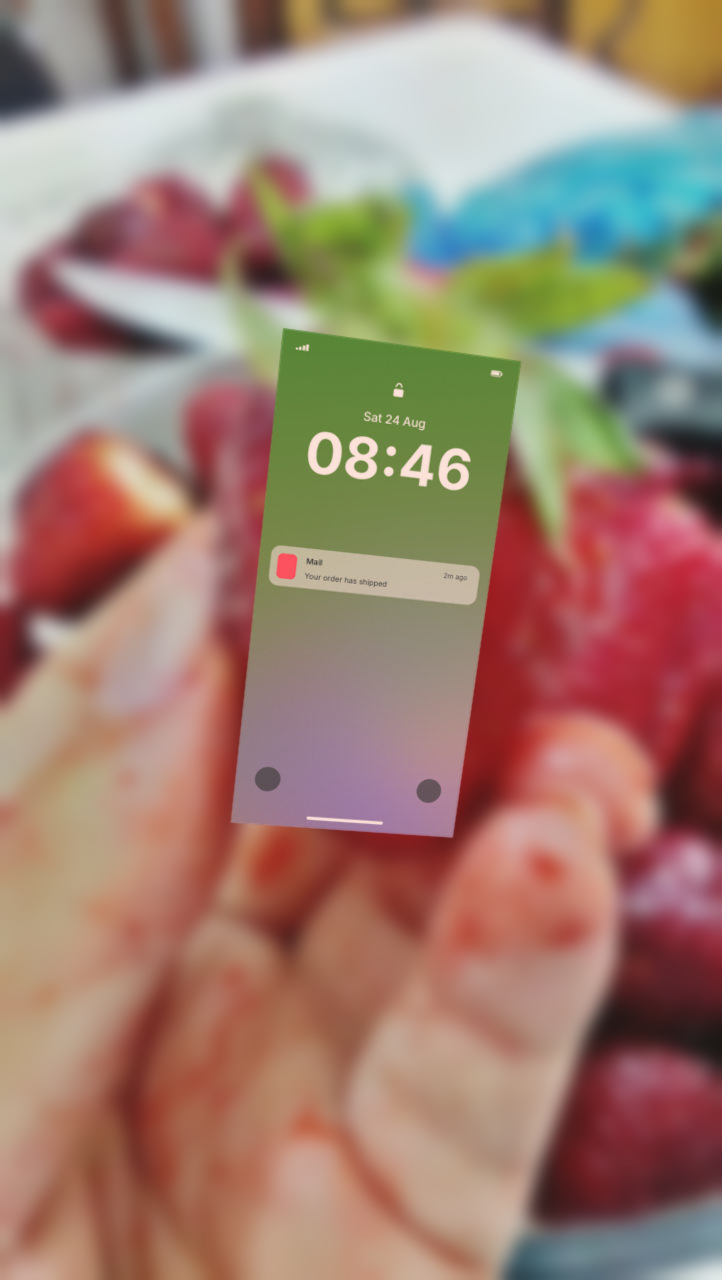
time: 8:46
